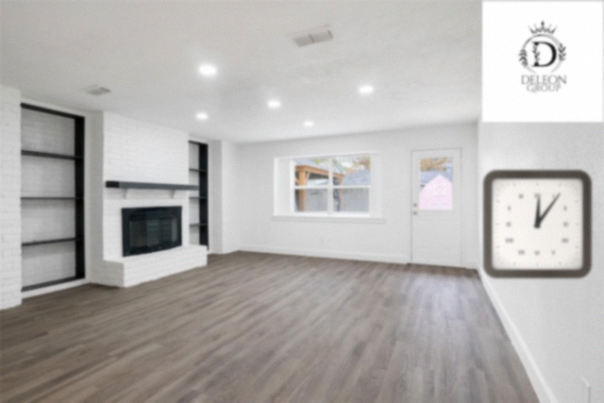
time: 12:06
